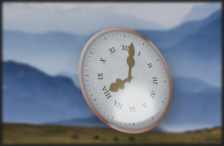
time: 8:02
